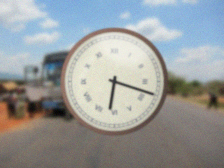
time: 6:18
